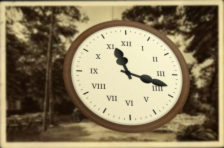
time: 11:18
